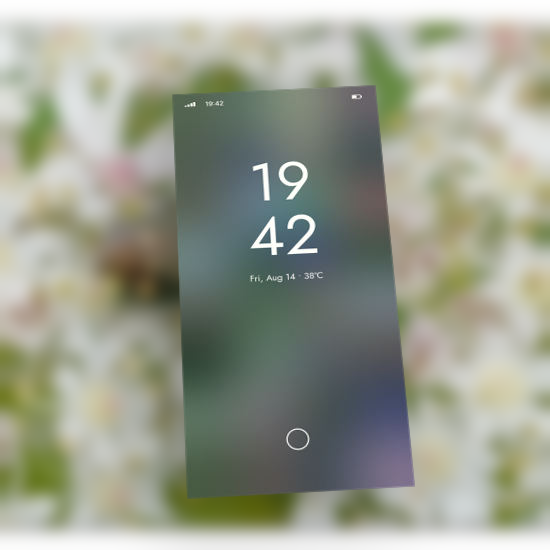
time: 19:42
